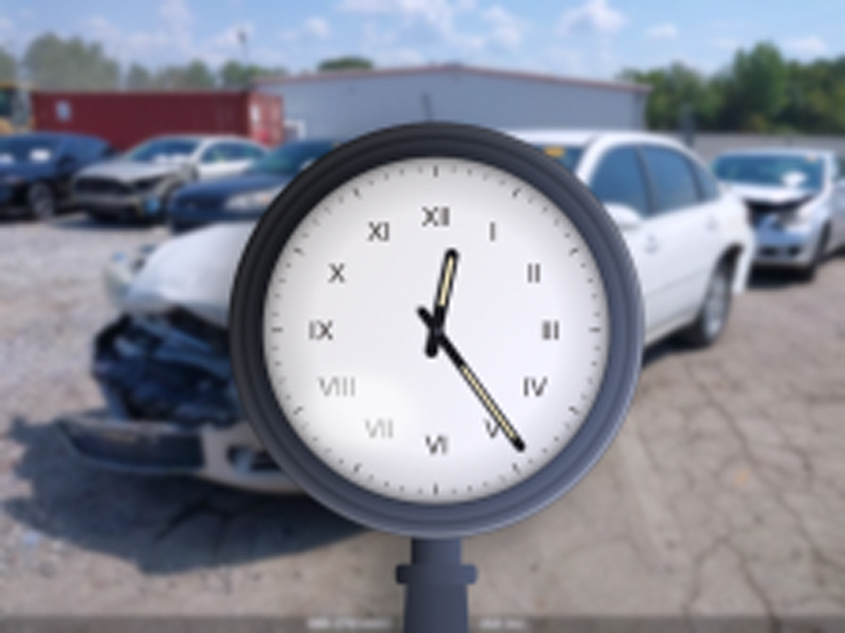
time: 12:24
